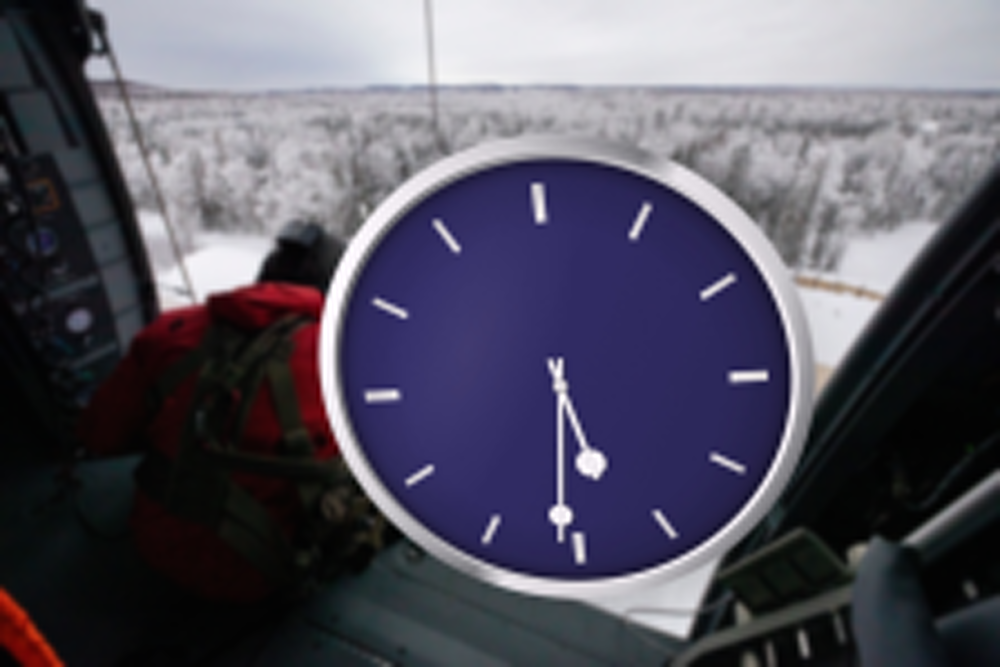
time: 5:31
